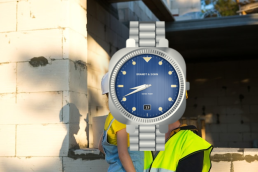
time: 8:41
